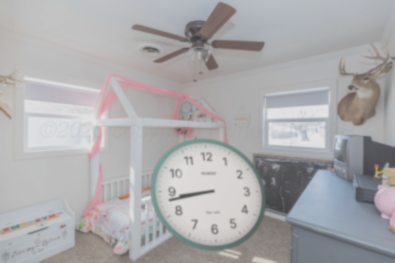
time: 8:43
